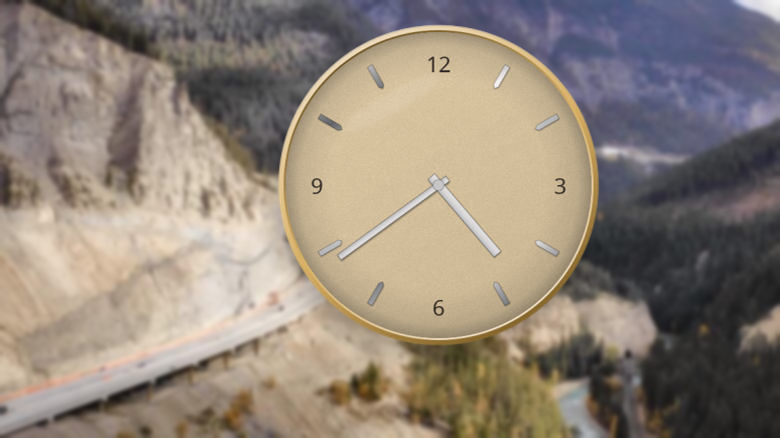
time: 4:39
